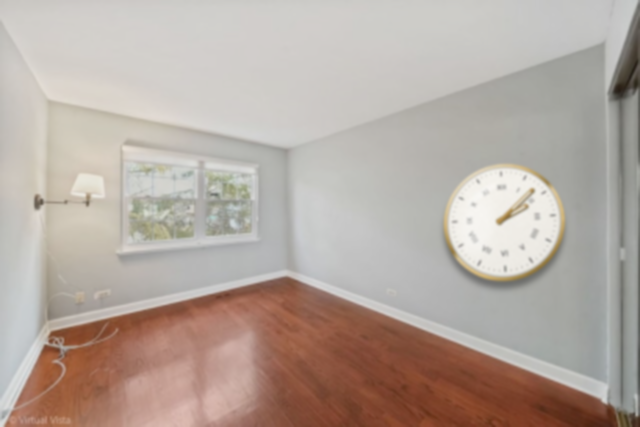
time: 2:08
